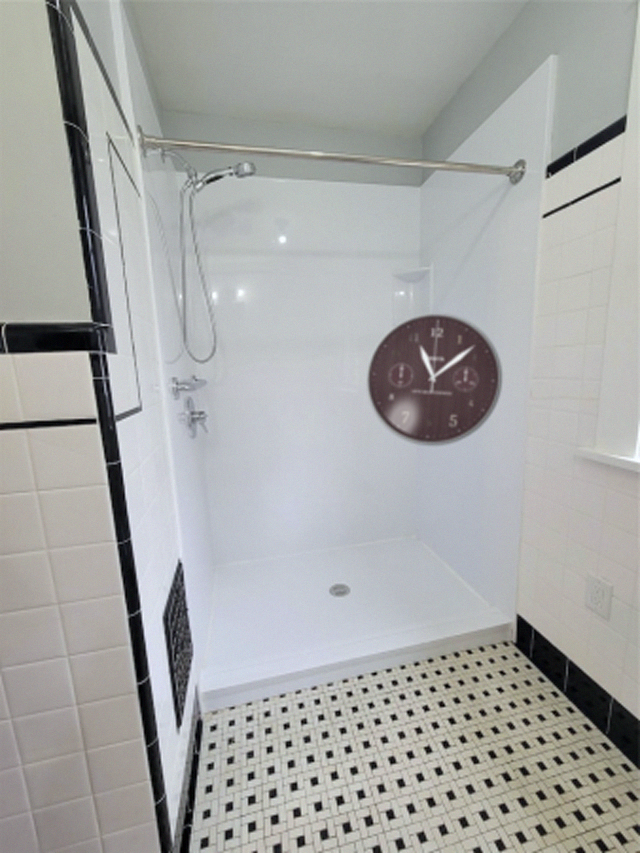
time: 11:08
